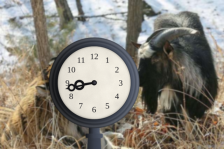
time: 8:43
